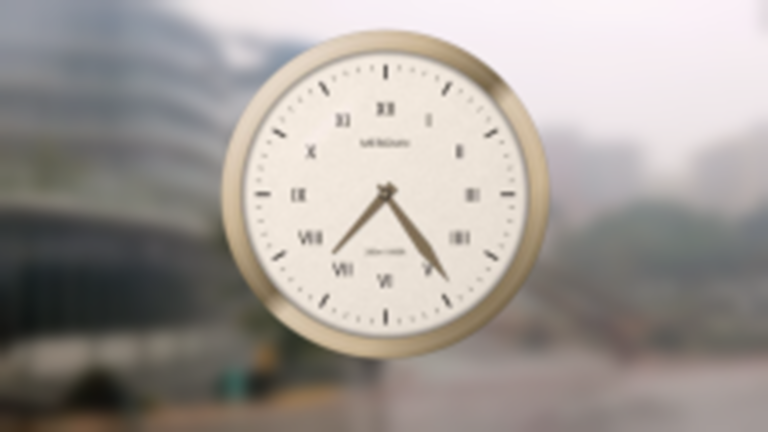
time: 7:24
